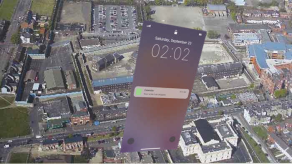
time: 2:02
